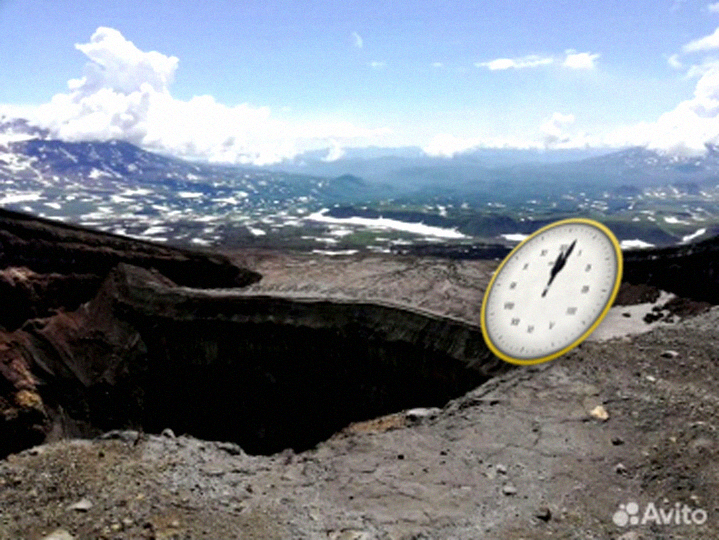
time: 12:02
